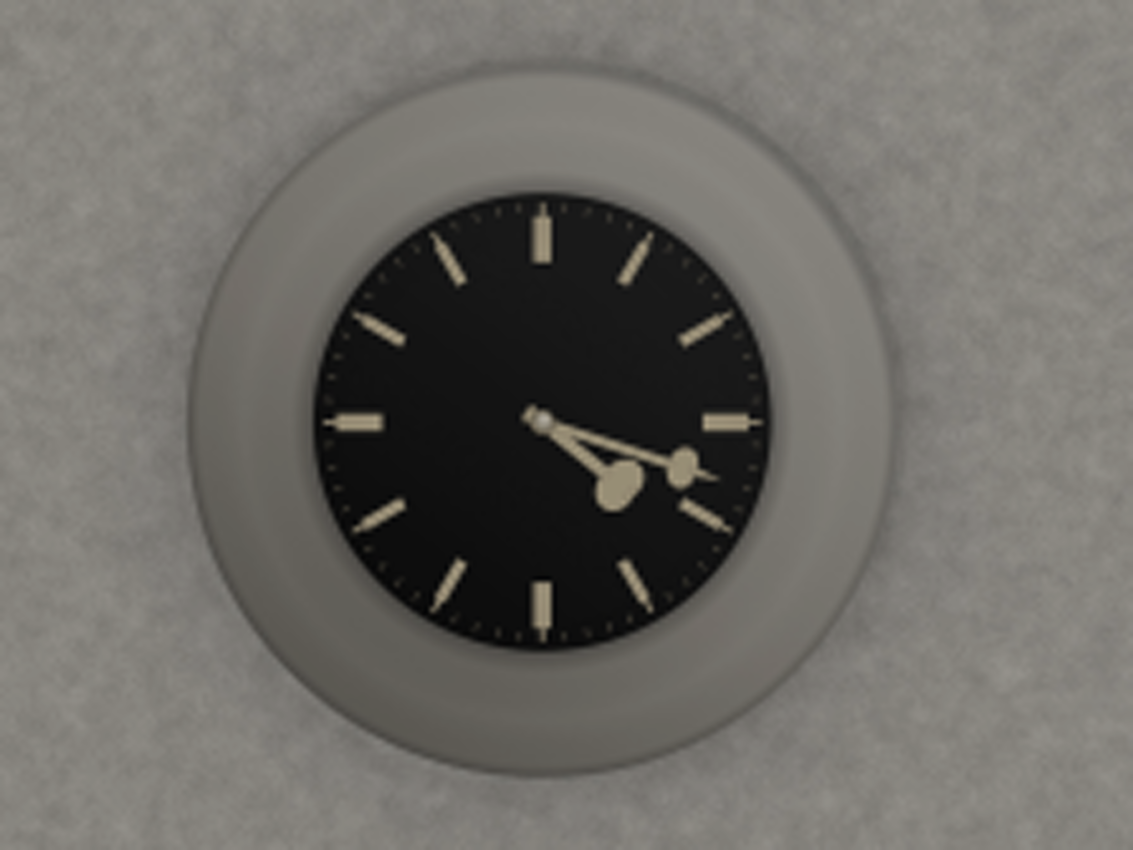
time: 4:18
